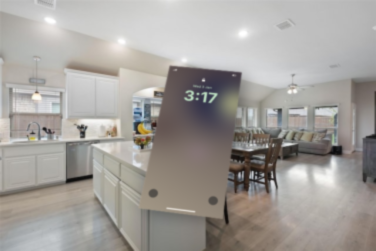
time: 3:17
